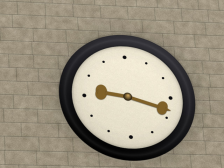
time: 9:18
